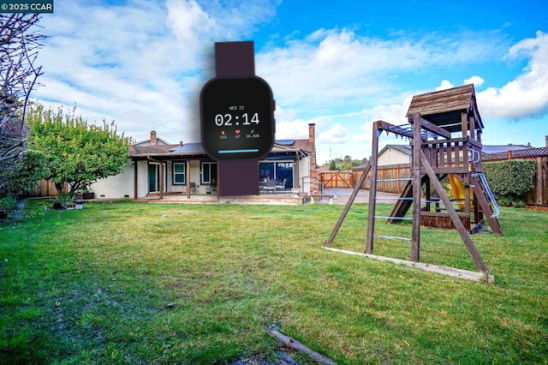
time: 2:14
